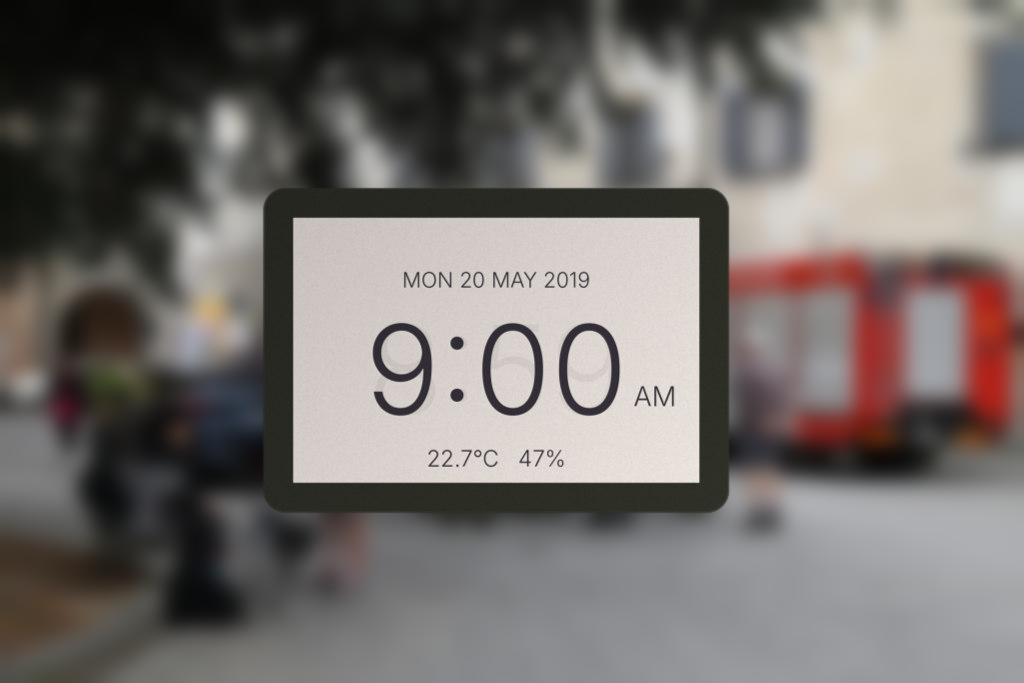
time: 9:00
